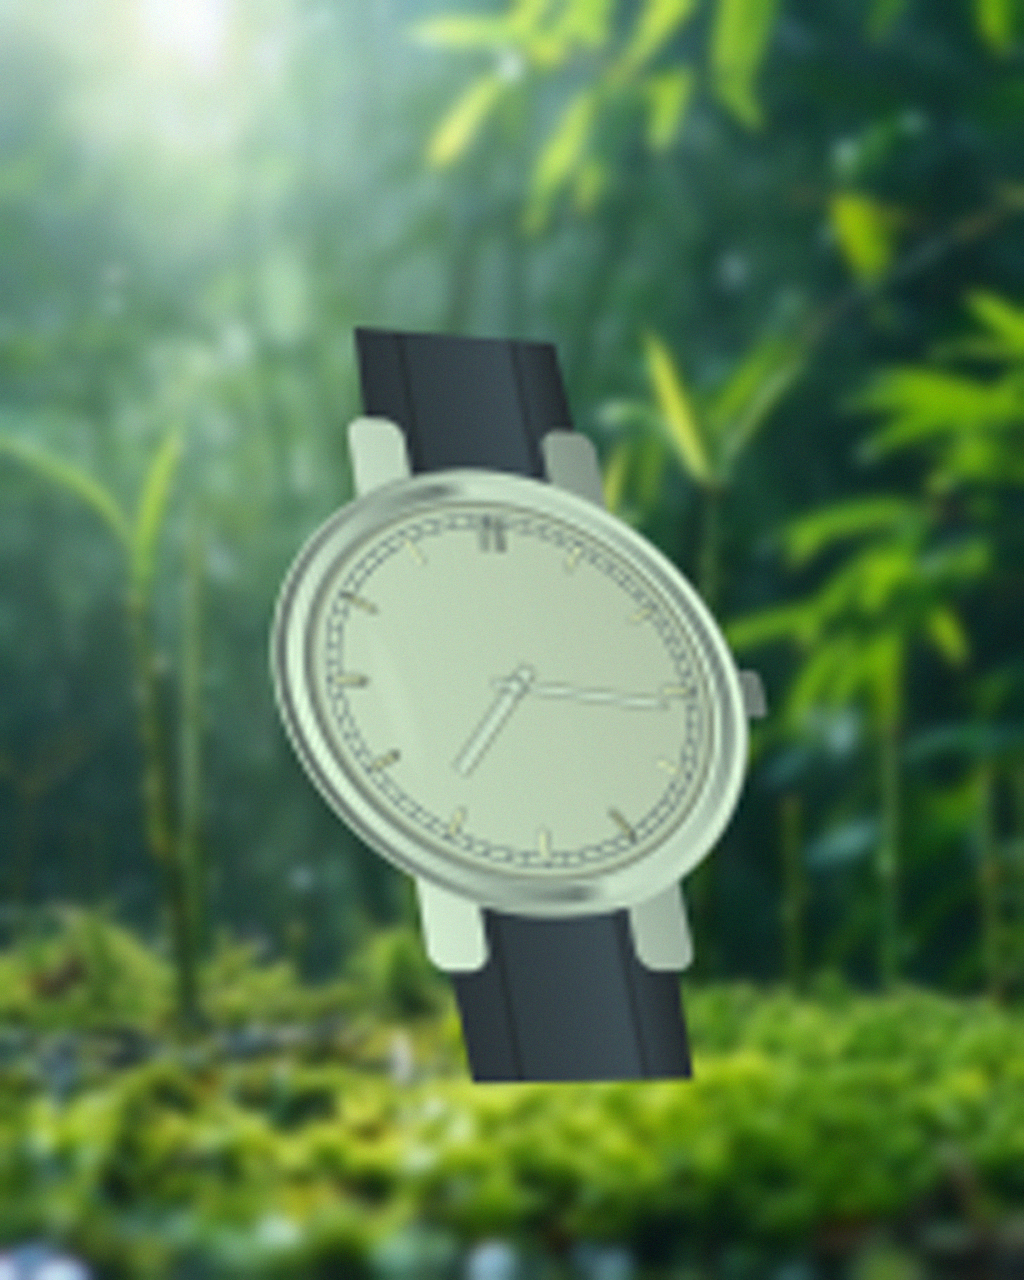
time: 7:16
